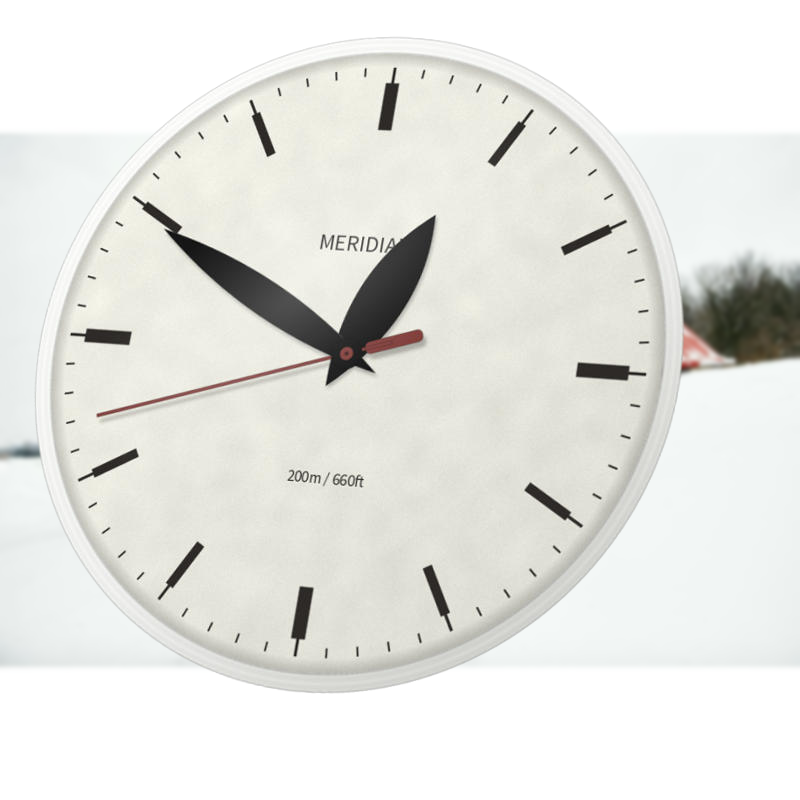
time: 12:49:42
